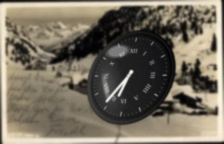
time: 6:36
